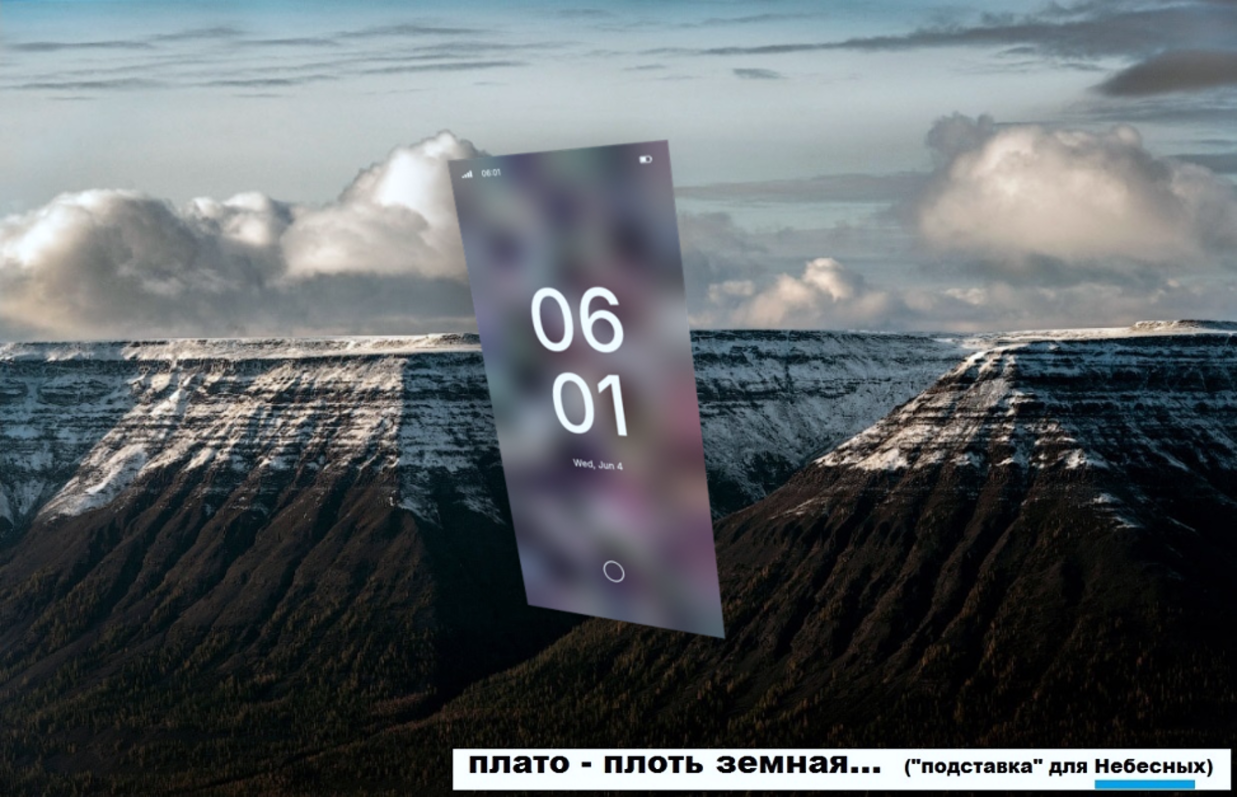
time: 6:01
